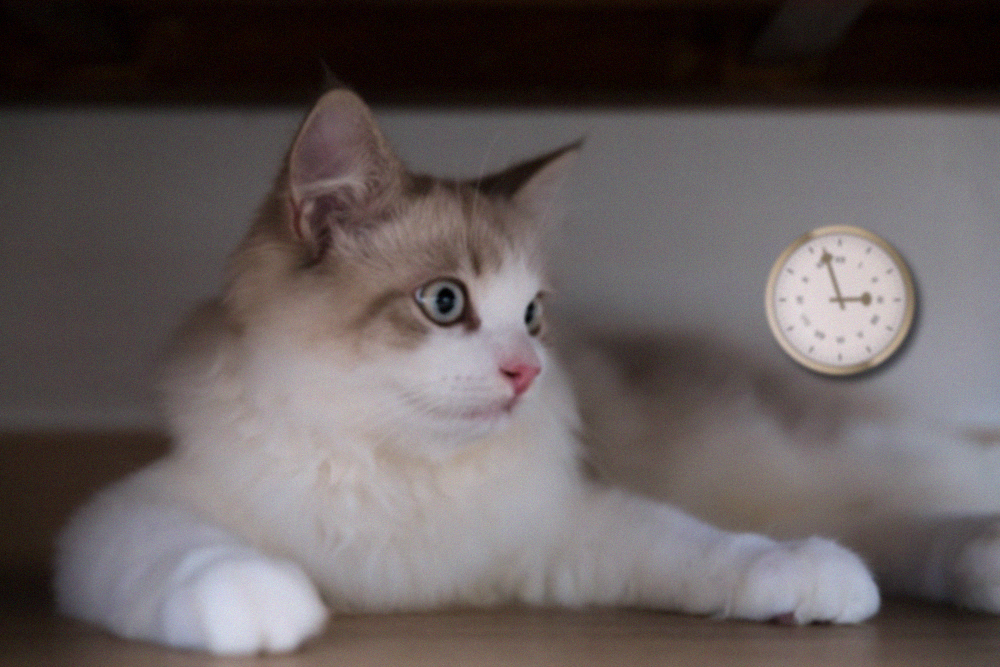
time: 2:57
